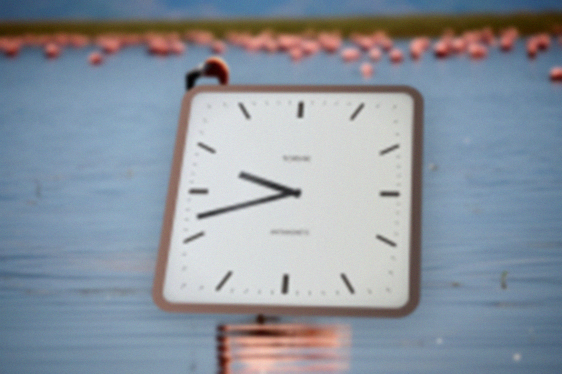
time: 9:42
